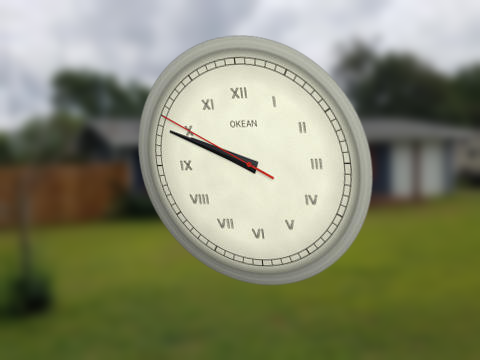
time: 9:48:50
